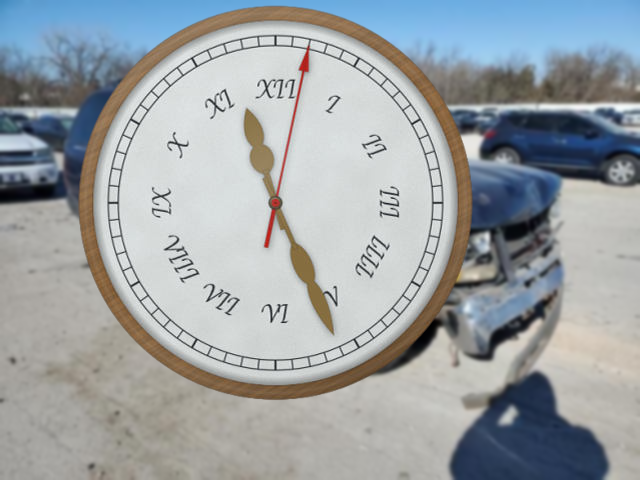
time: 11:26:02
